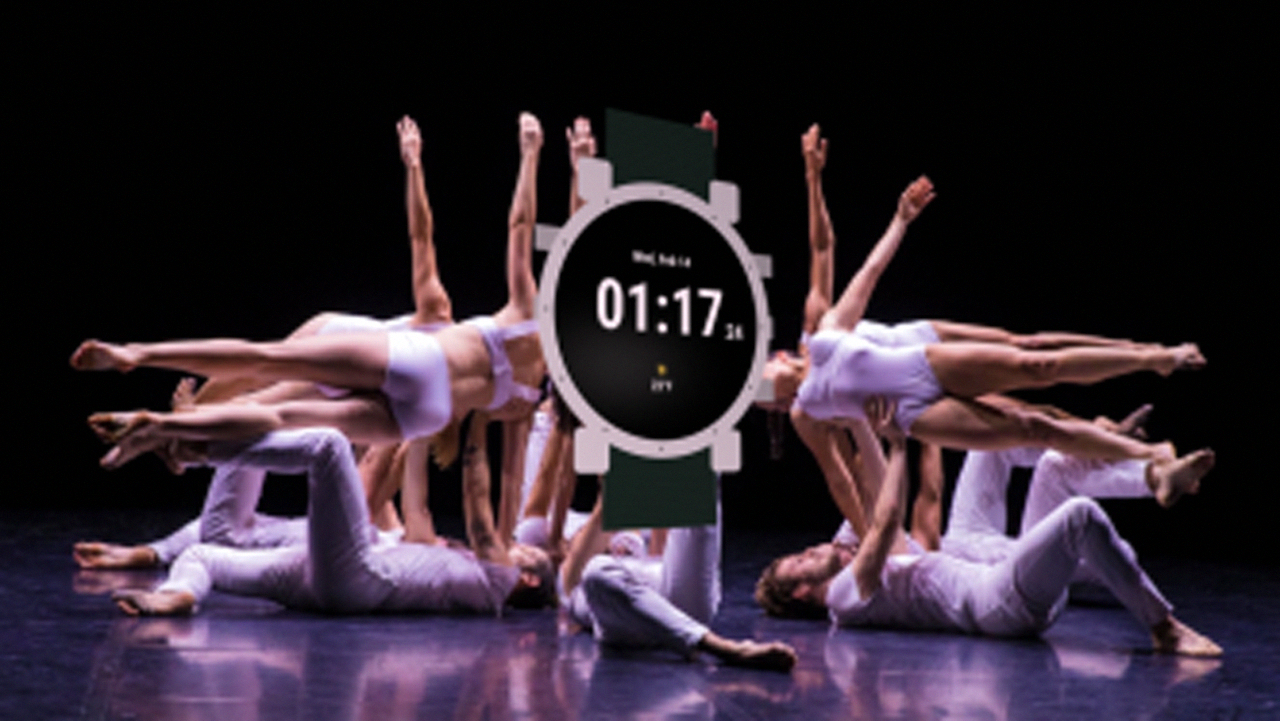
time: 1:17
